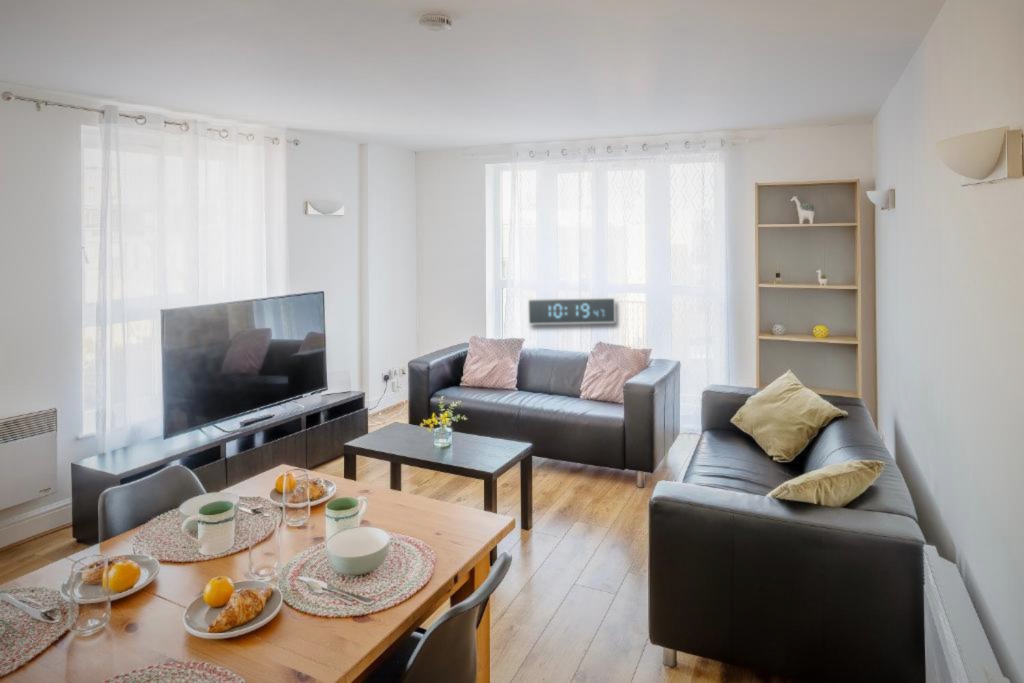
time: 10:19
